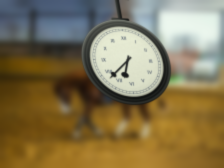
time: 6:38
